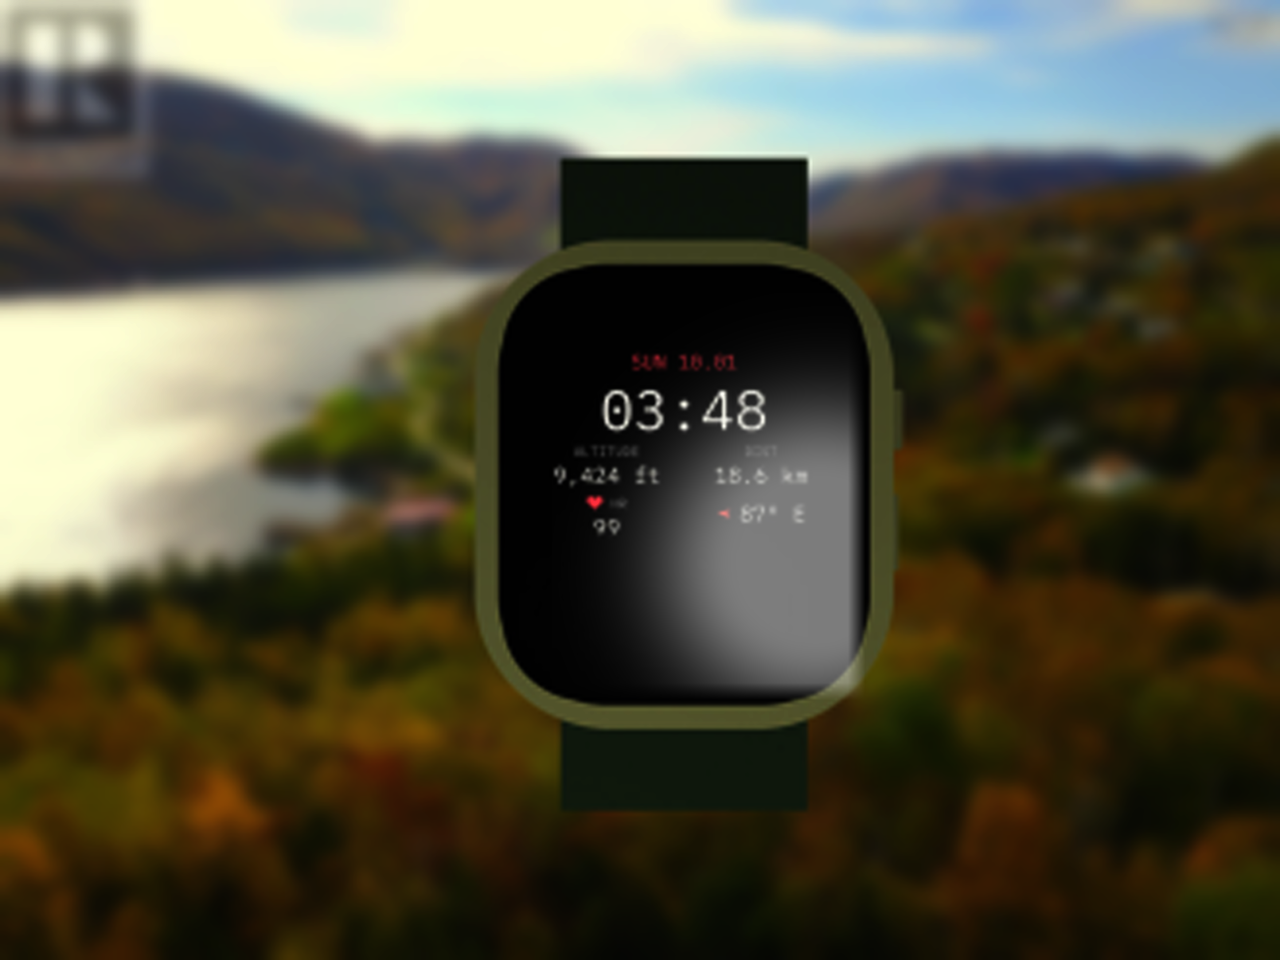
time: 3:48
